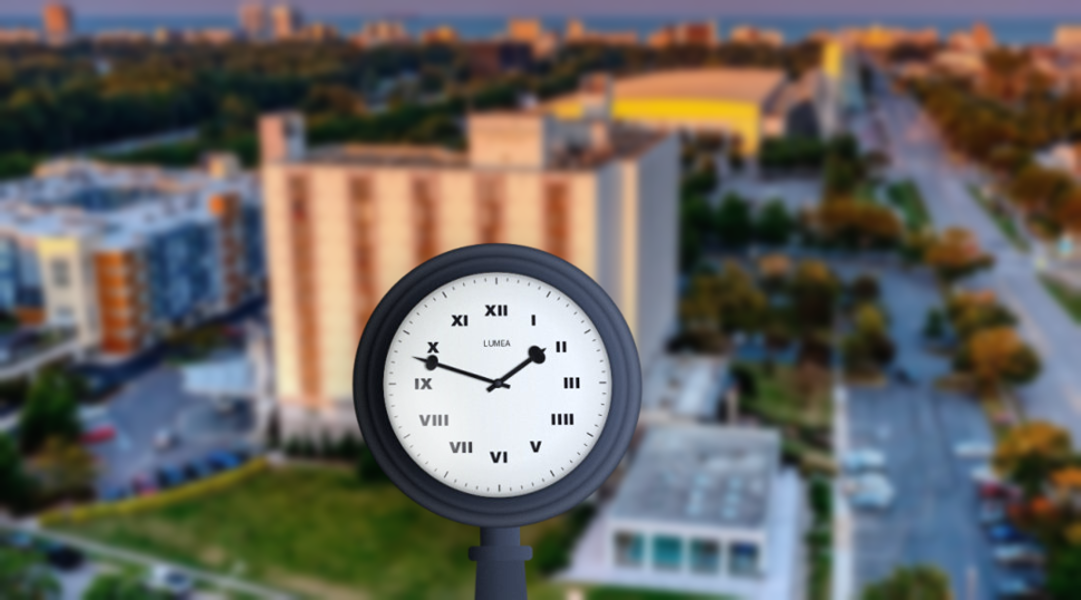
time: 1:48
